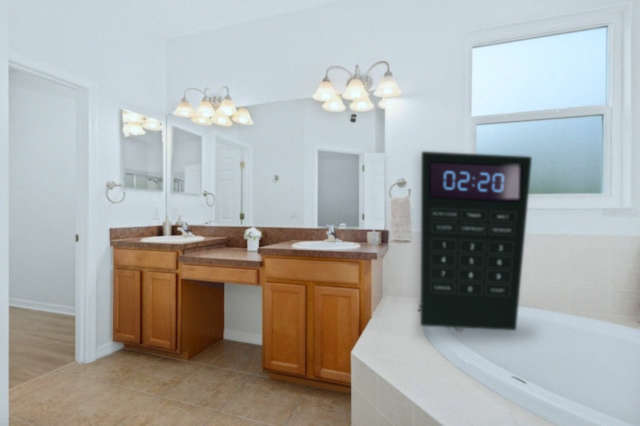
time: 2:20
